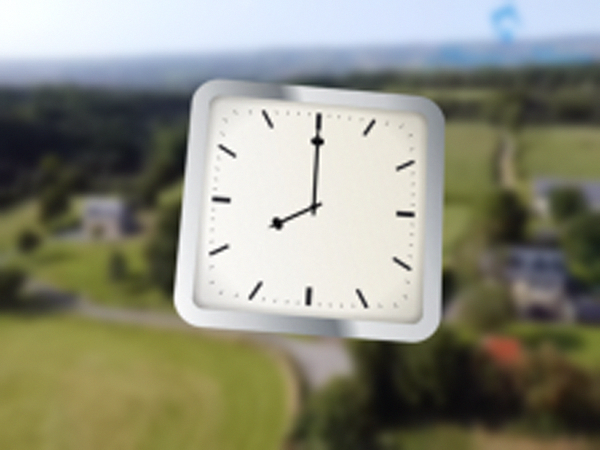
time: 8:00
